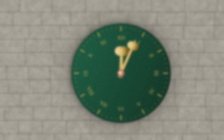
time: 12:04
